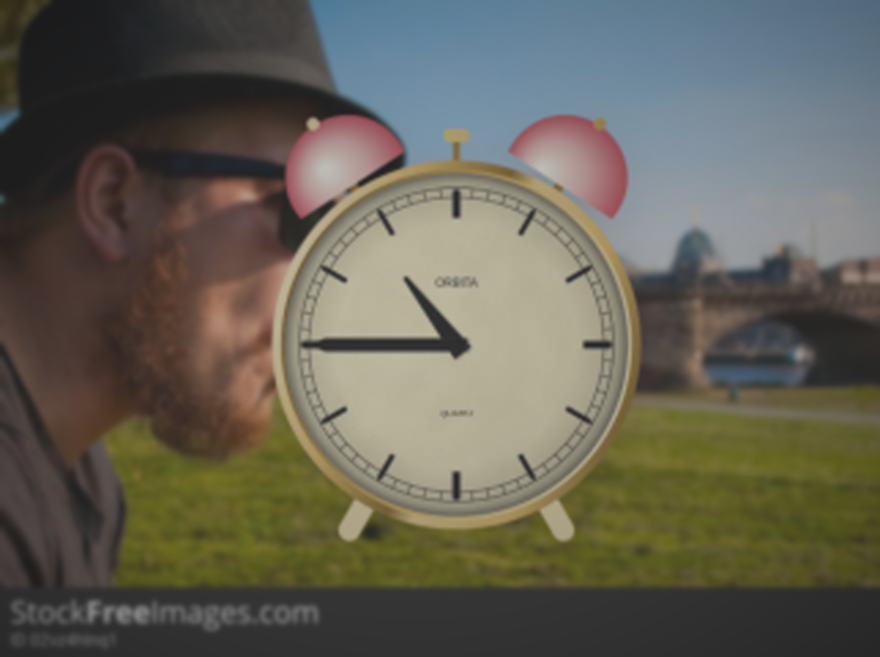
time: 10:45
